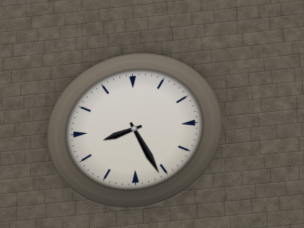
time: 8:26
